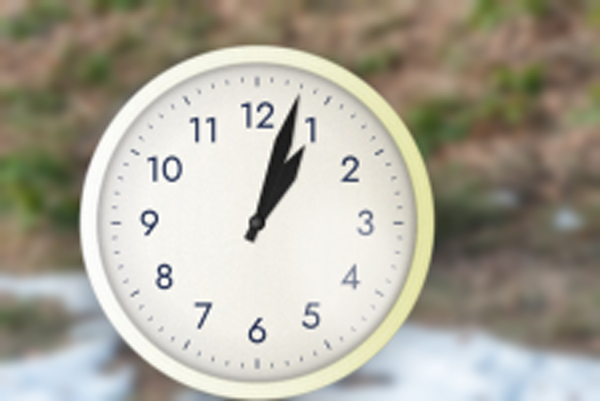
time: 1:03
